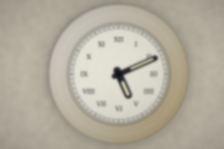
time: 5:11
